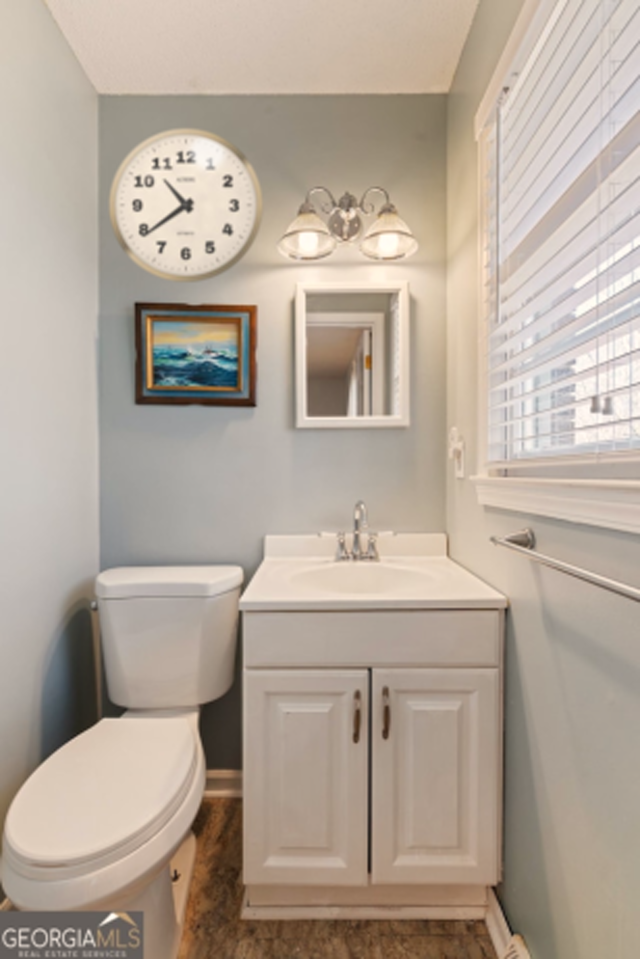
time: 10:39
